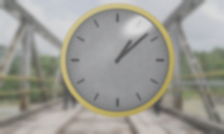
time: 1:08
